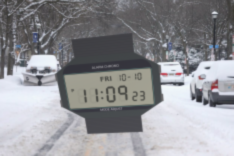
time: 11:09:23
